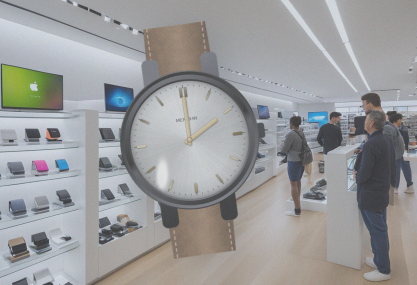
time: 2:00
